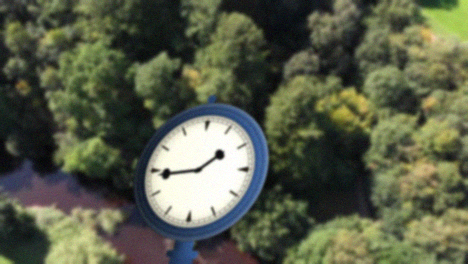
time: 1:44
